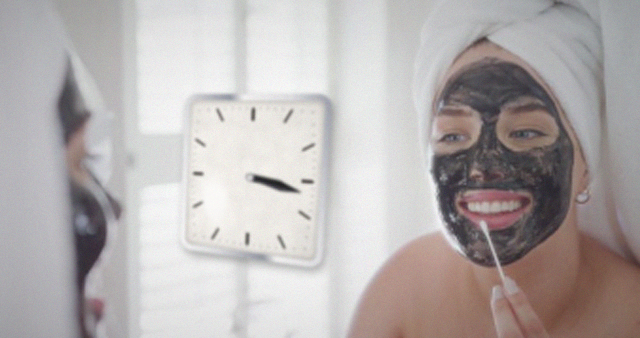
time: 3:17
